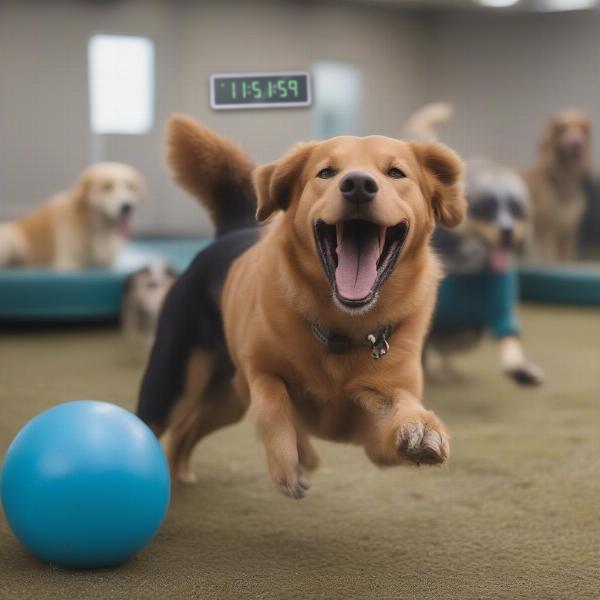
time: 11:51:59
